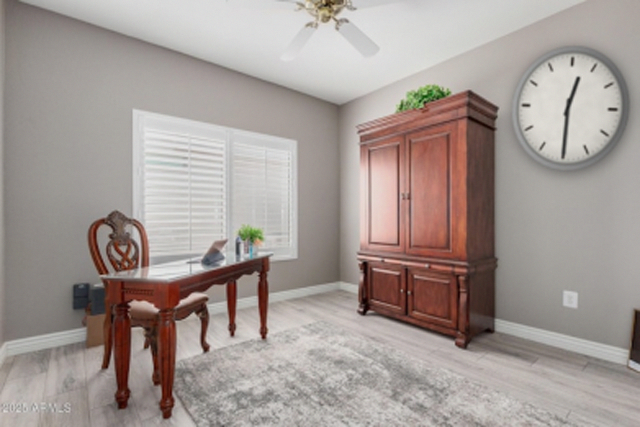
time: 12:30
